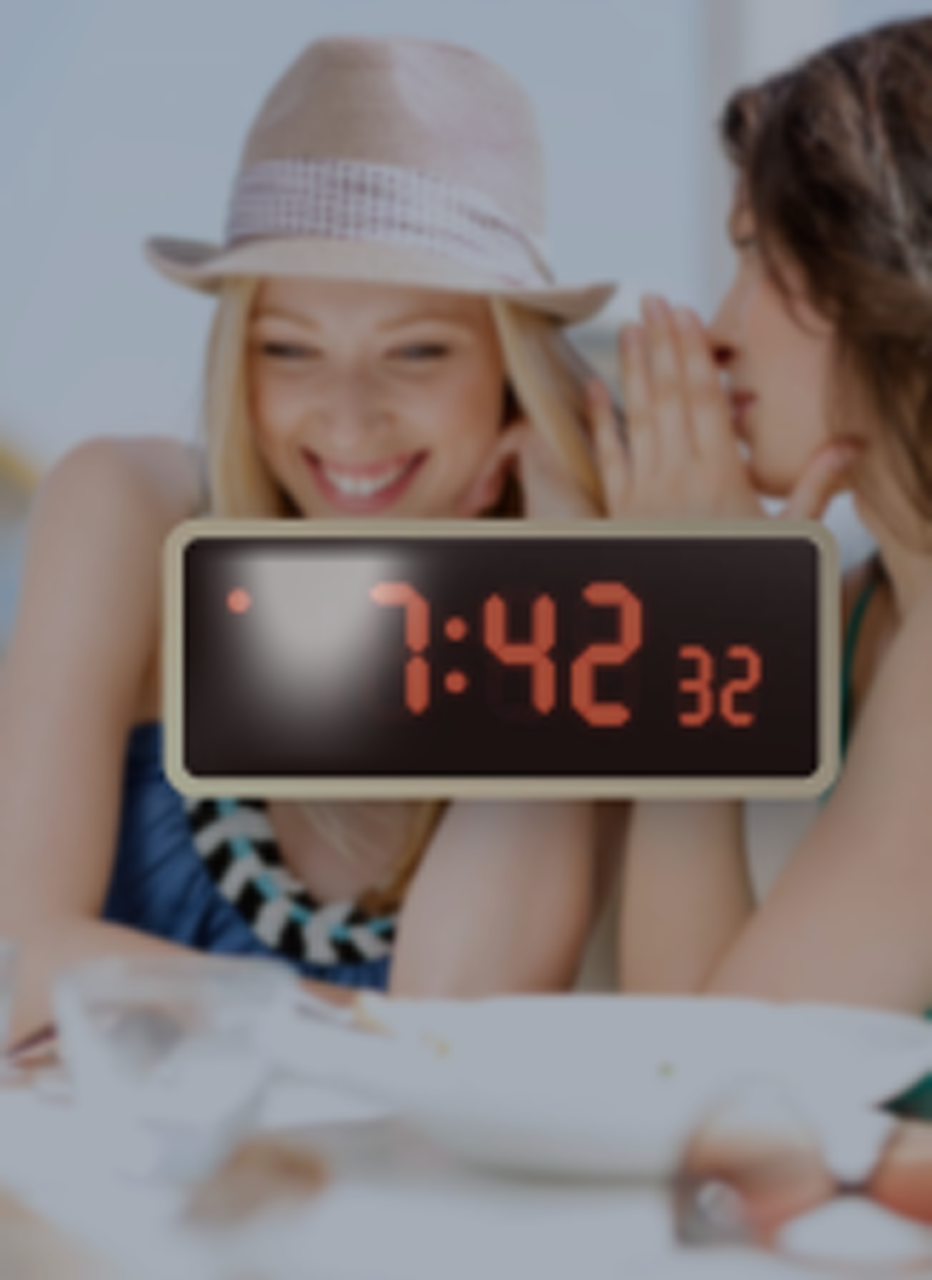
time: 7:42:32
